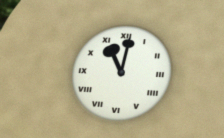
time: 11:01
